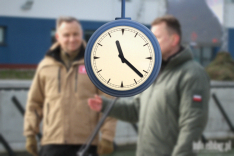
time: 11:22
